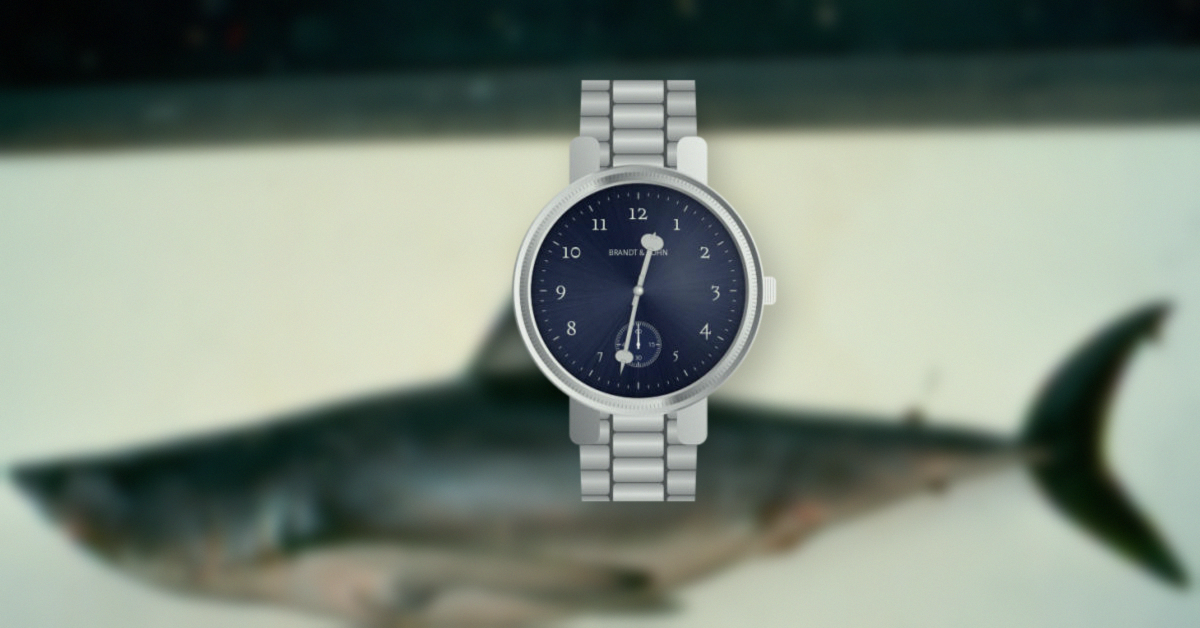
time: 12:32
